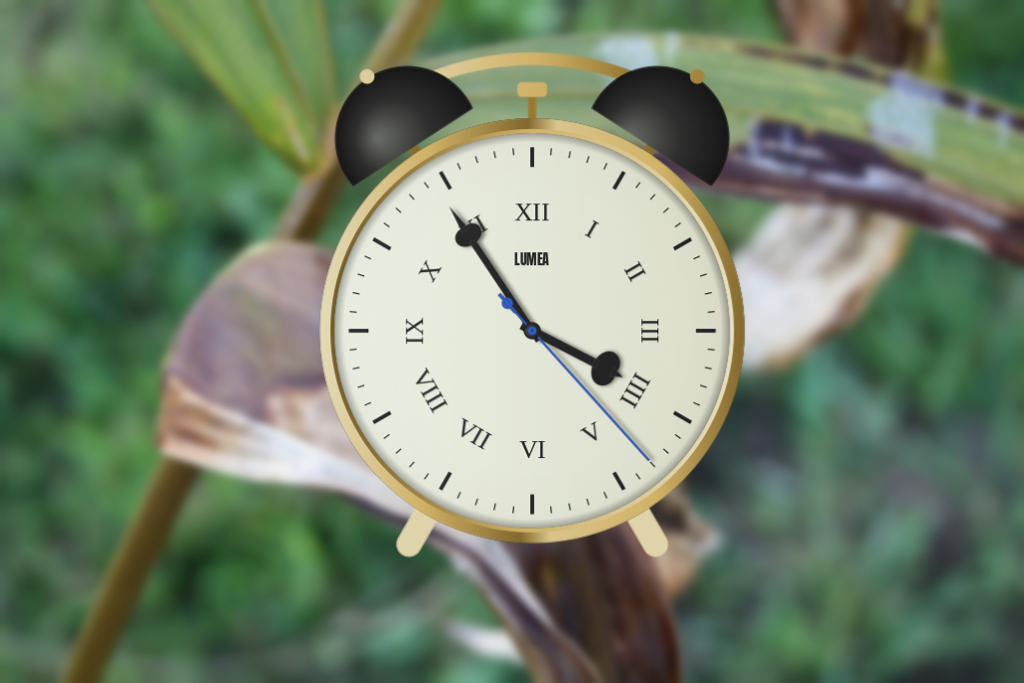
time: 3:54:23
